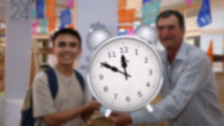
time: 11:50
